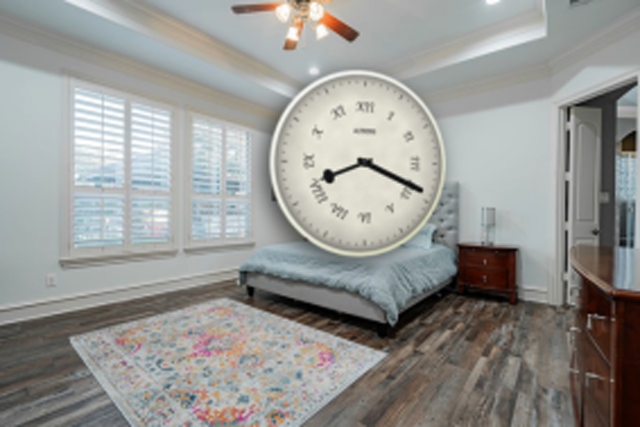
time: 8:19
